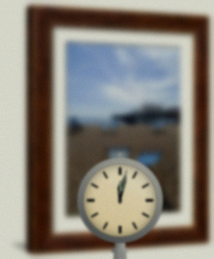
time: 12:02
